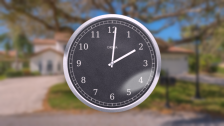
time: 2:01
